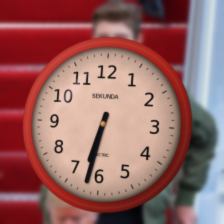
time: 6:32
